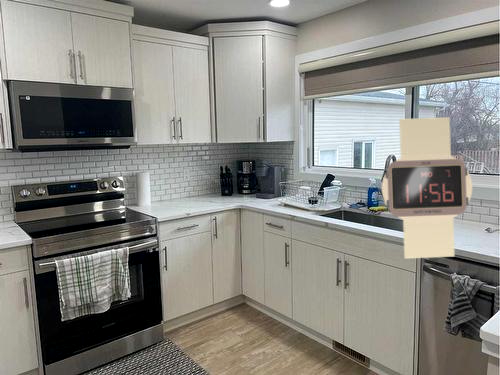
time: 11:56
